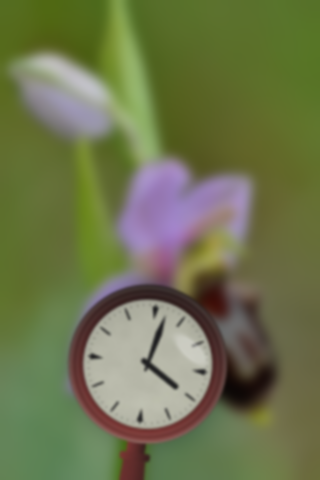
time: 4:02
